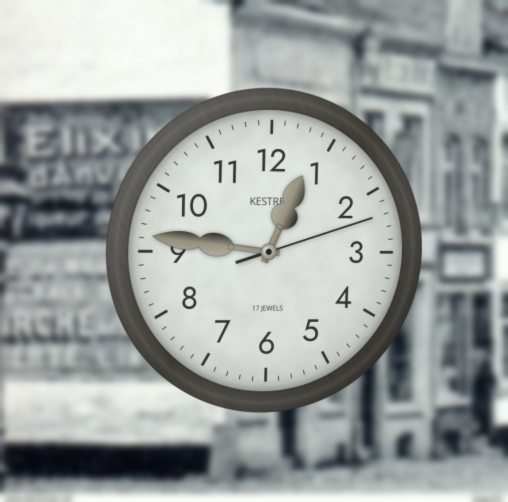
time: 12:46:12
